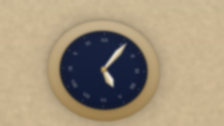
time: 5:06
